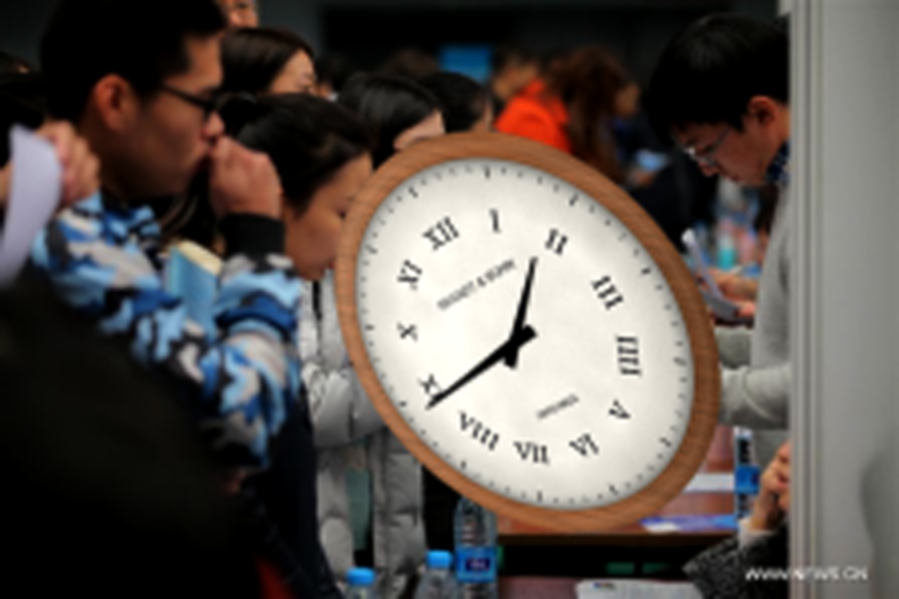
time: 1:44
